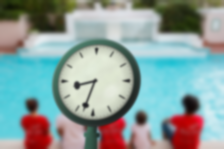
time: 8:33
